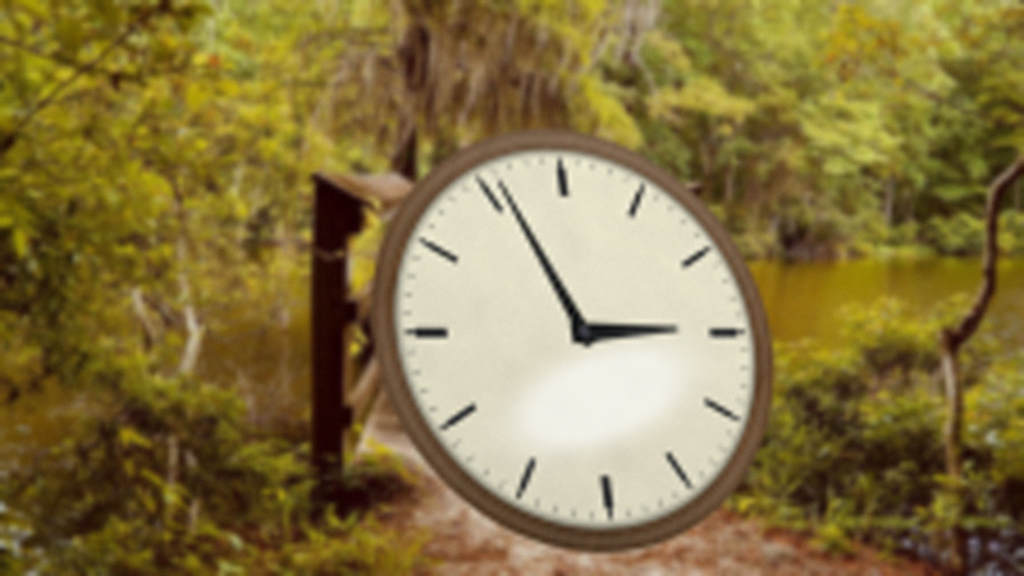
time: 2:56
